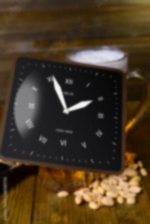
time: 1:56
